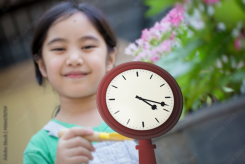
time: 4:18
